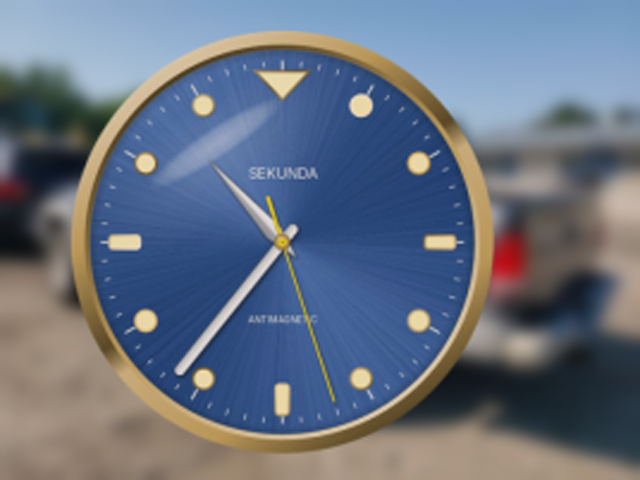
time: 10:36:27
